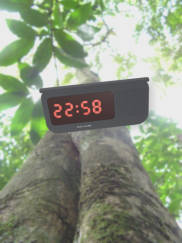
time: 22:58
